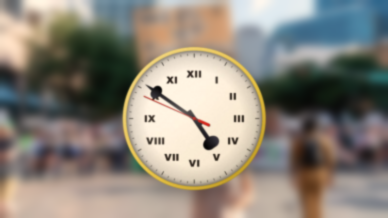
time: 4:50:49
